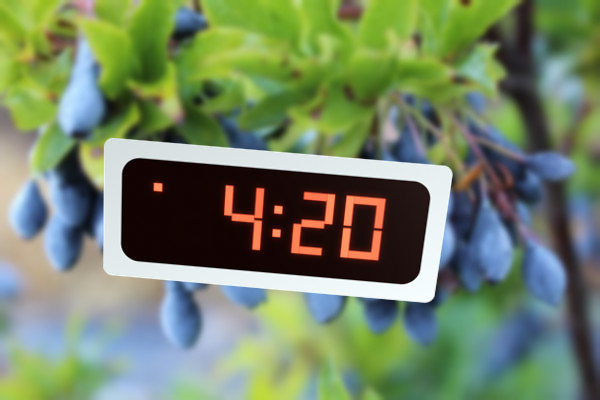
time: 4:20
